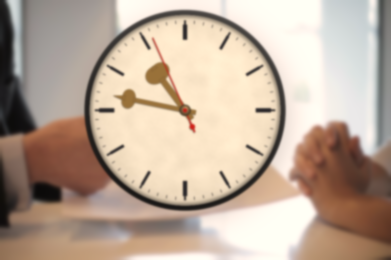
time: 10:46:56
